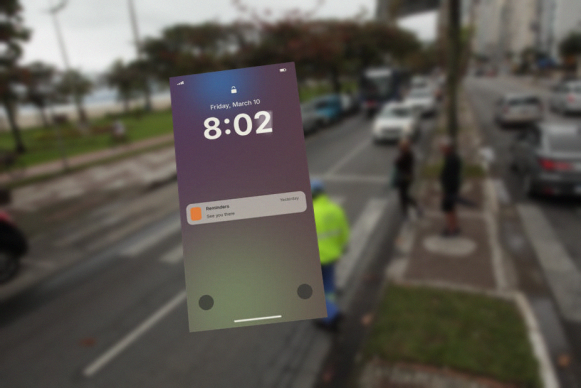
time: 8:02
